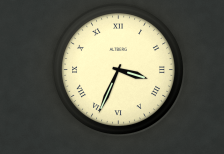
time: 3:34
